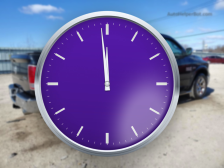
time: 11:59
